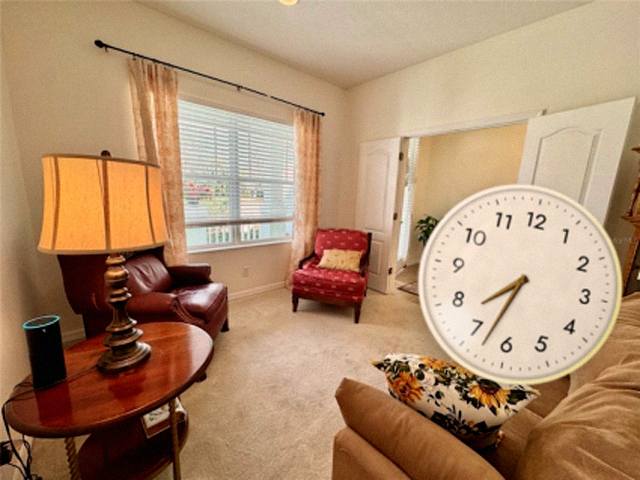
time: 7:33
